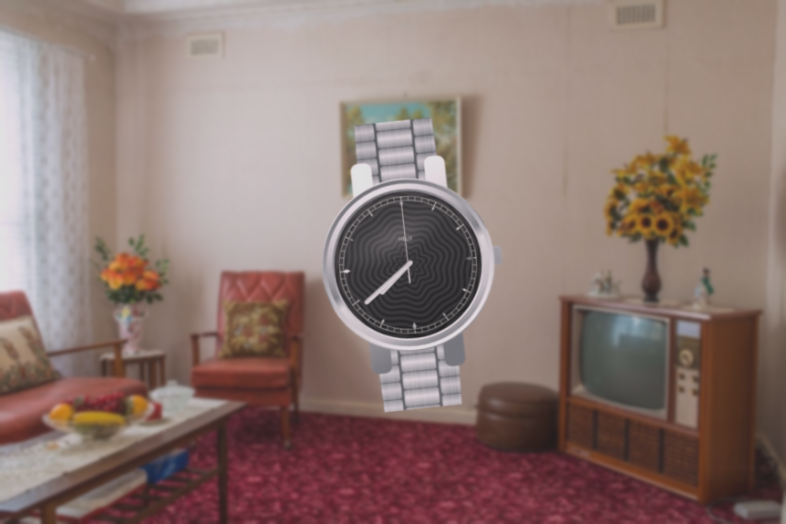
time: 7:39:00
